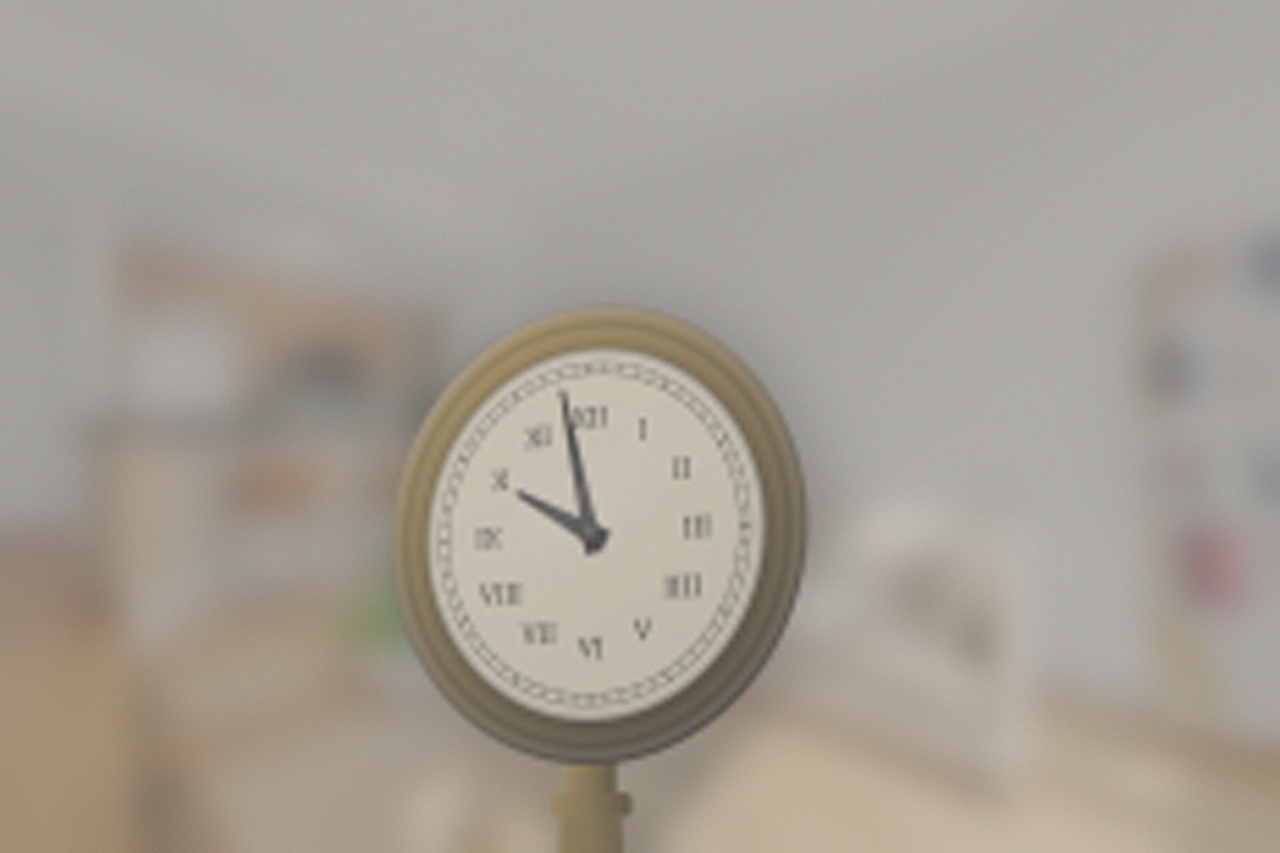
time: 9:58
